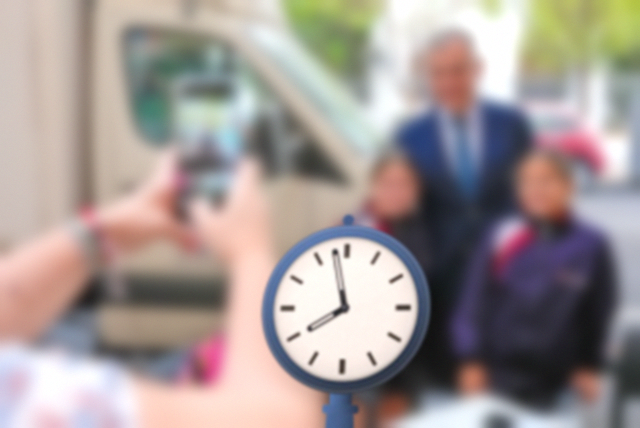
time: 7:58
